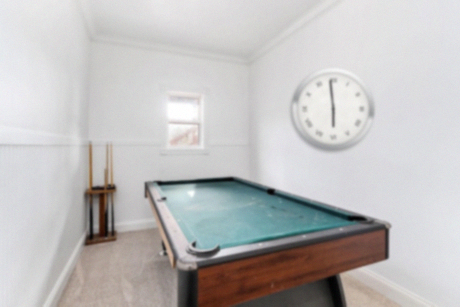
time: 5:59
